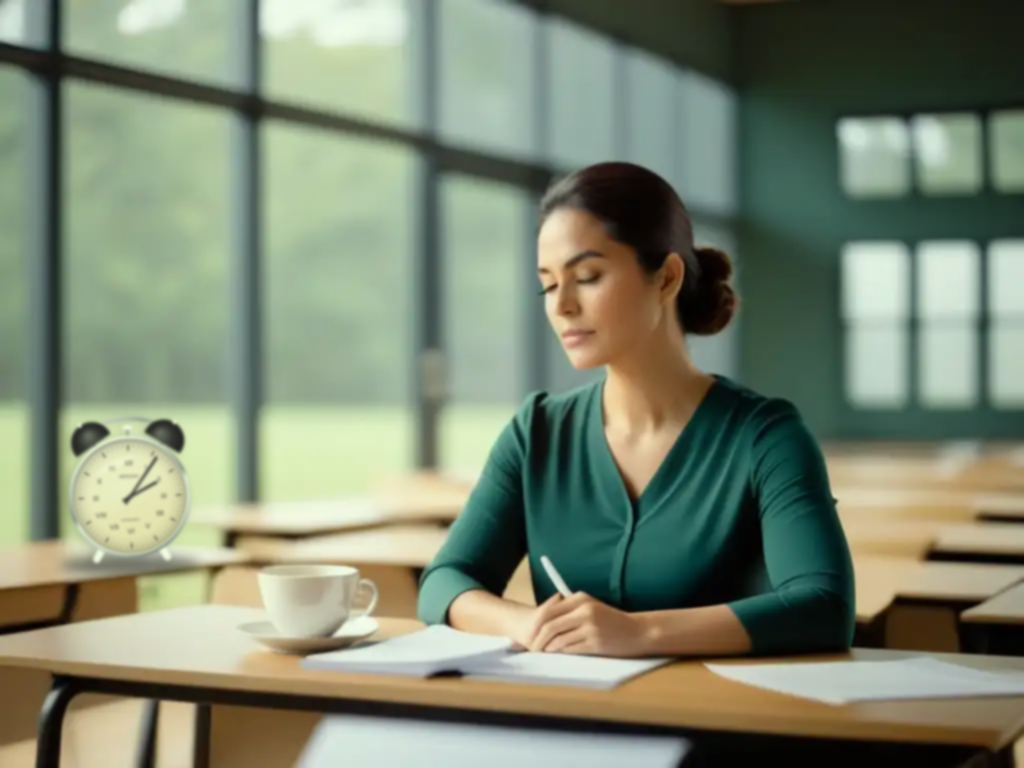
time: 2:06
